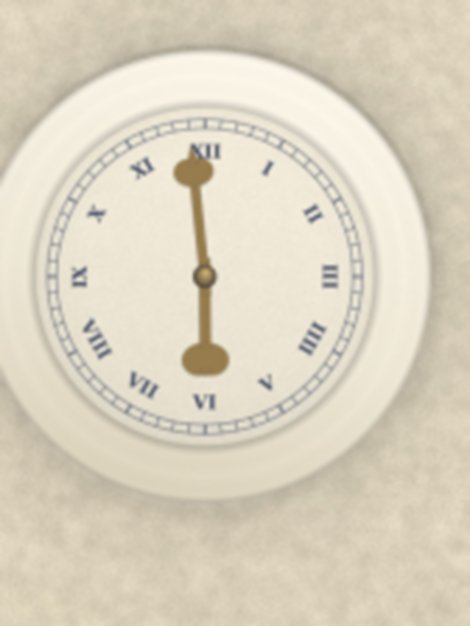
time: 5:59
